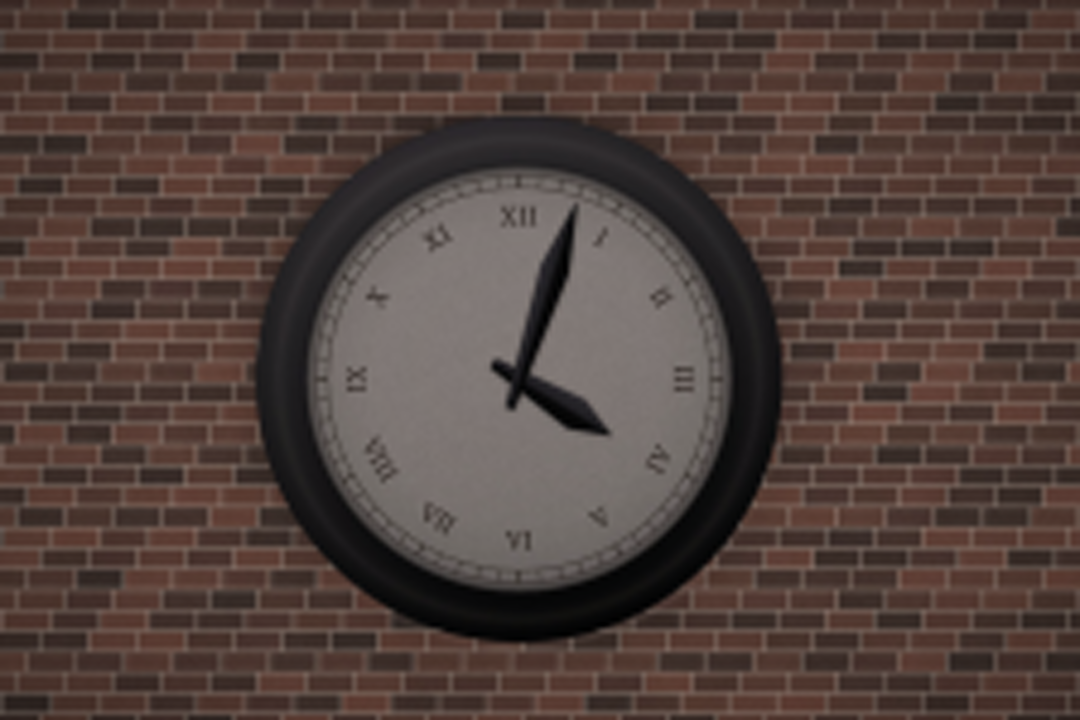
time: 4:03
